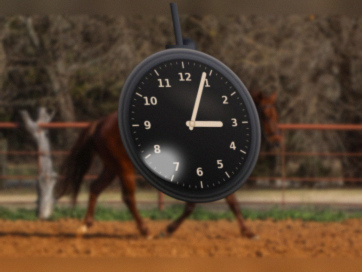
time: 3:04
